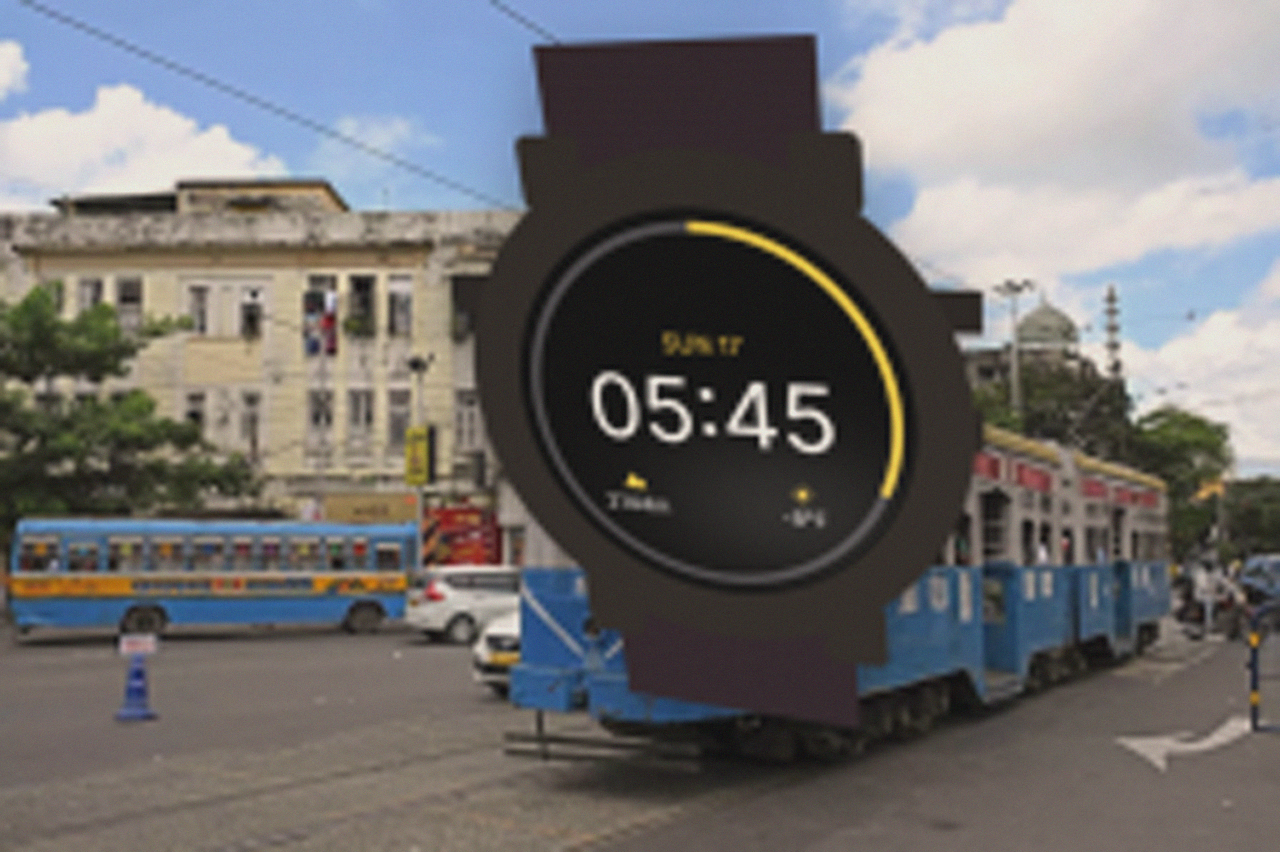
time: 5:45
